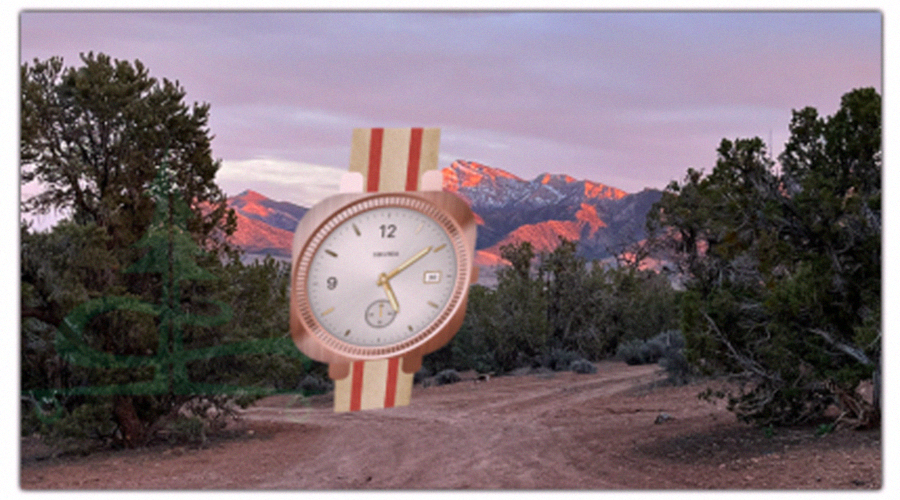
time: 5:09
